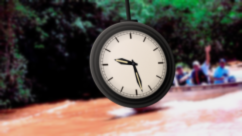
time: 9:28
